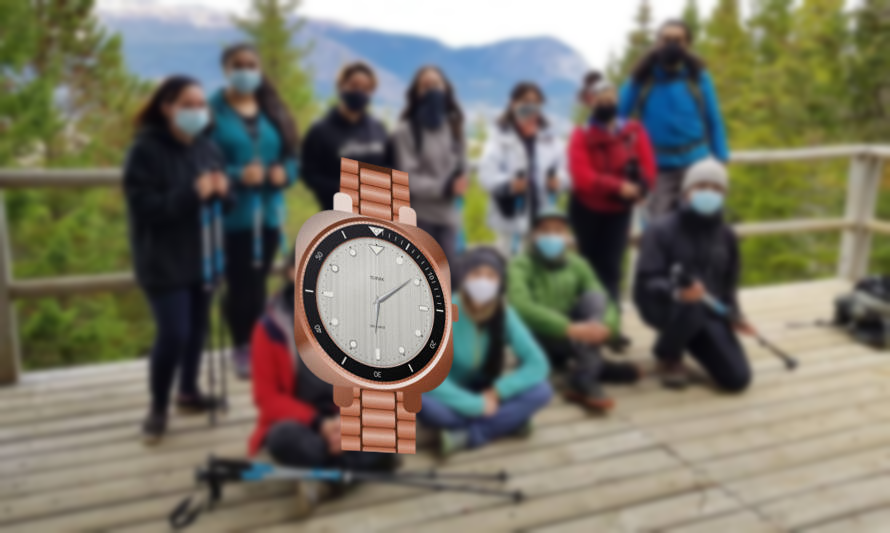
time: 6:09
